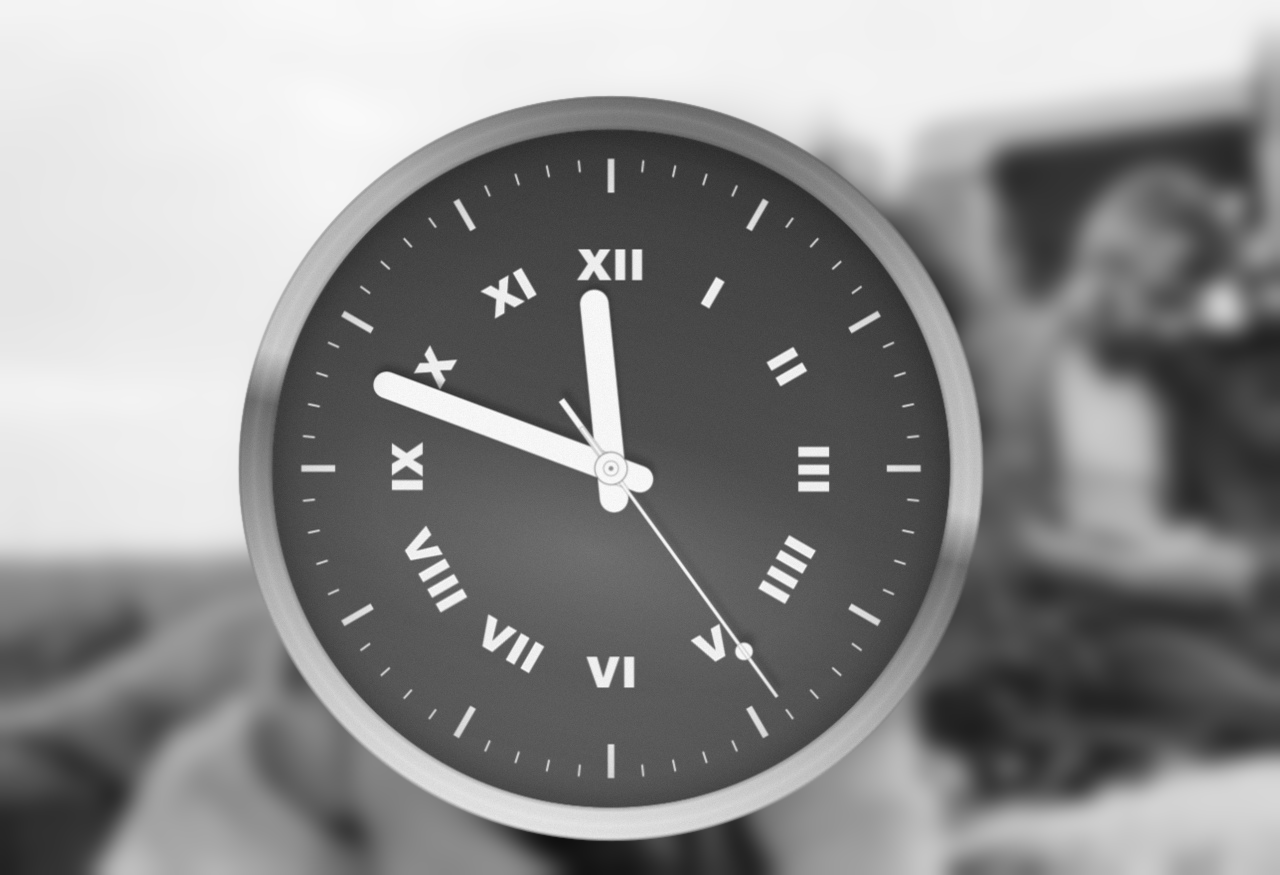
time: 11:48:24
